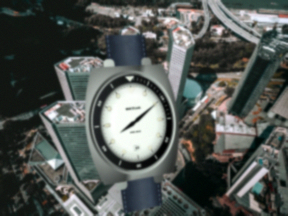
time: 8:10
